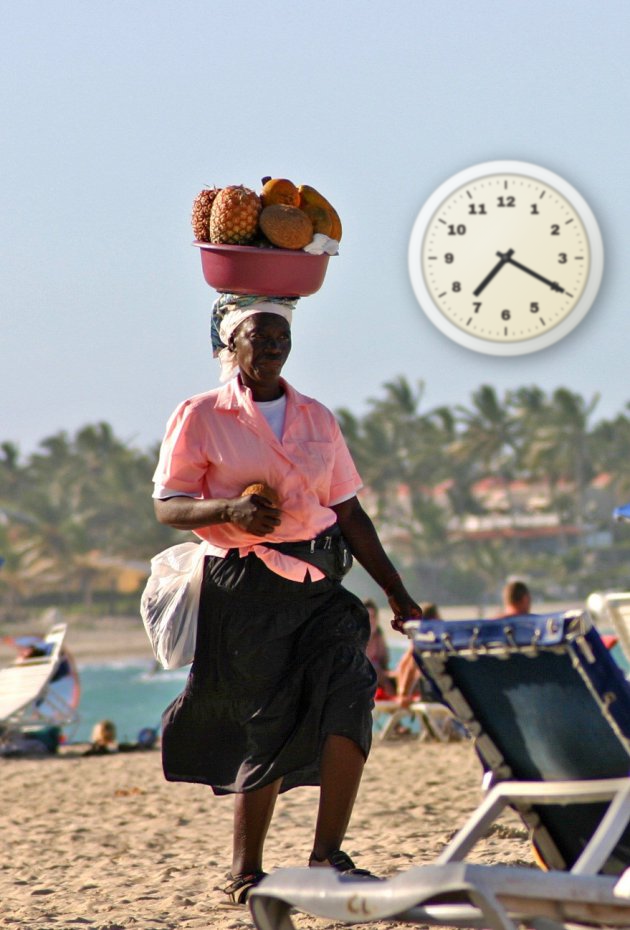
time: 7:20
